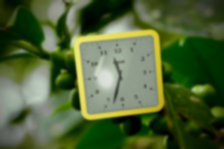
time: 11:33
